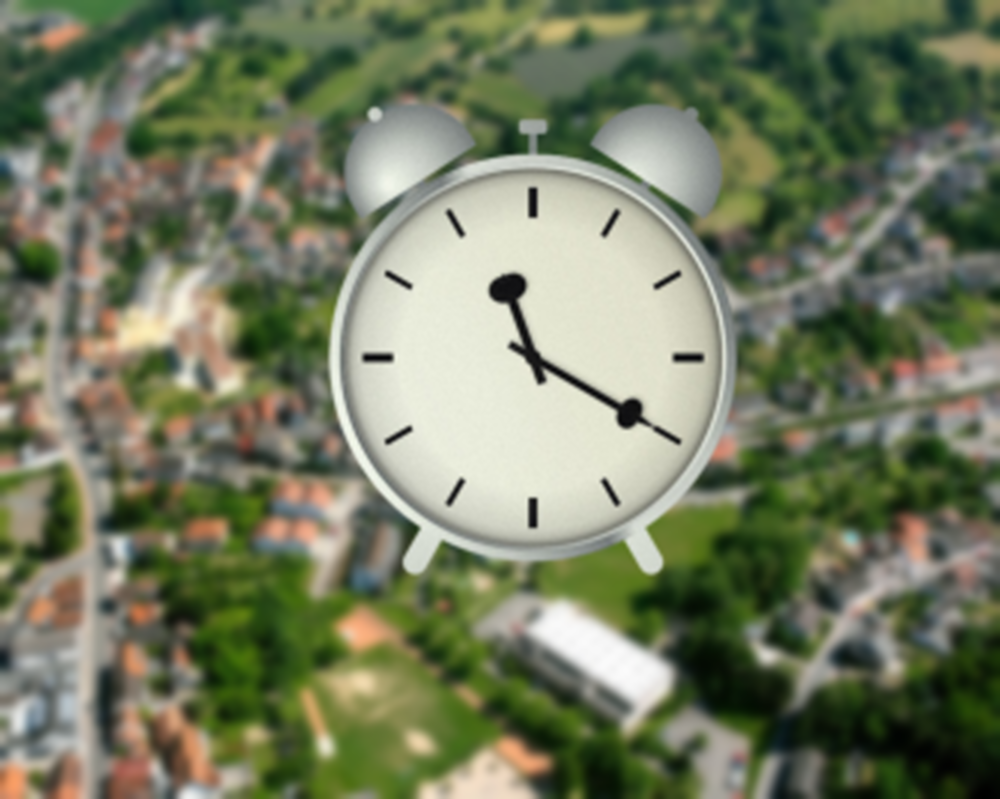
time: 11:20
